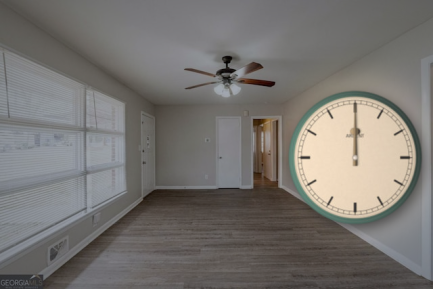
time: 12:00
